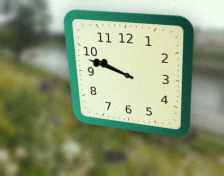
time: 9:48
